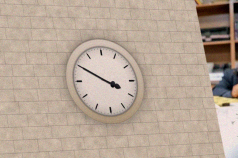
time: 3:50
